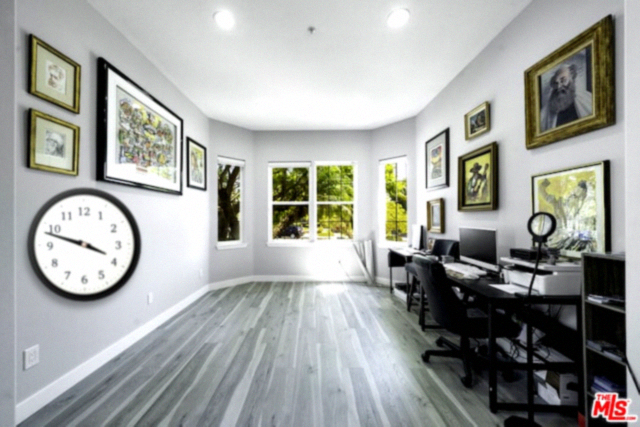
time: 3:48
